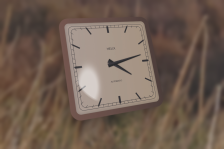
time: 4:13
